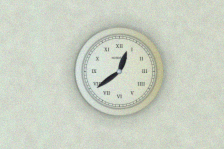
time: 12:39
